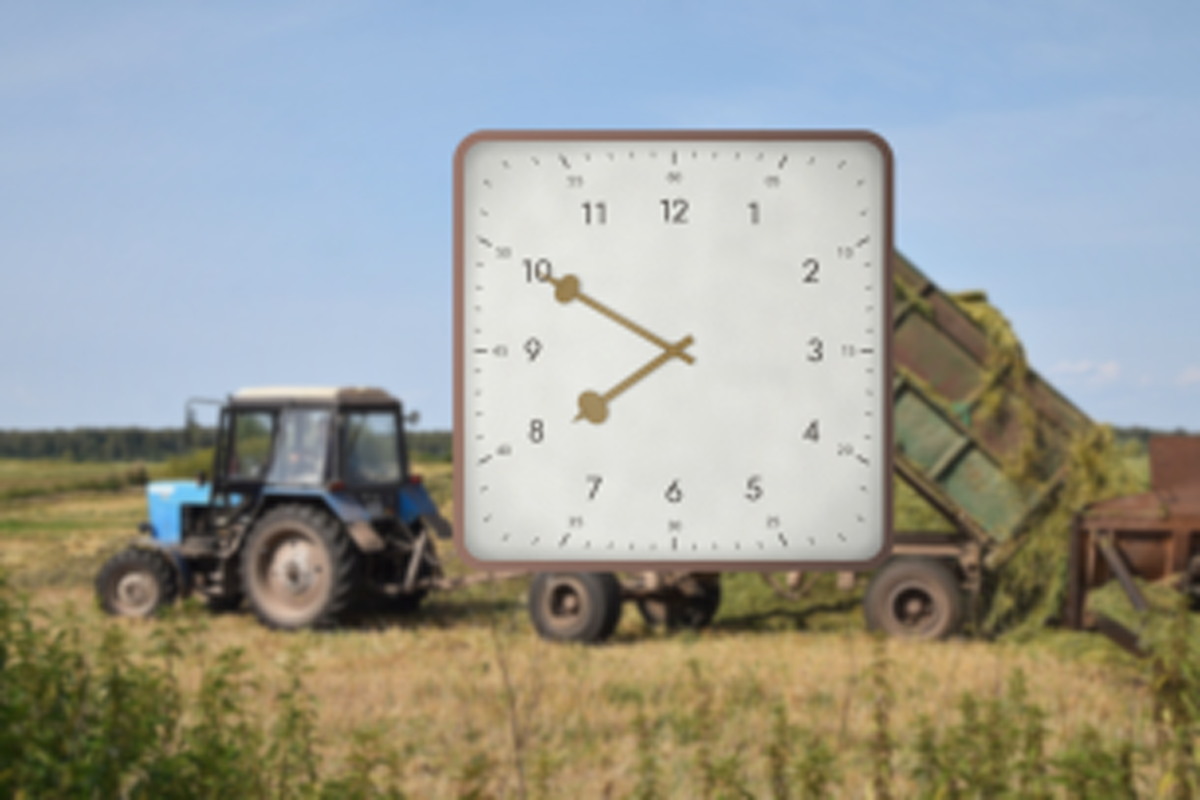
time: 7:50
